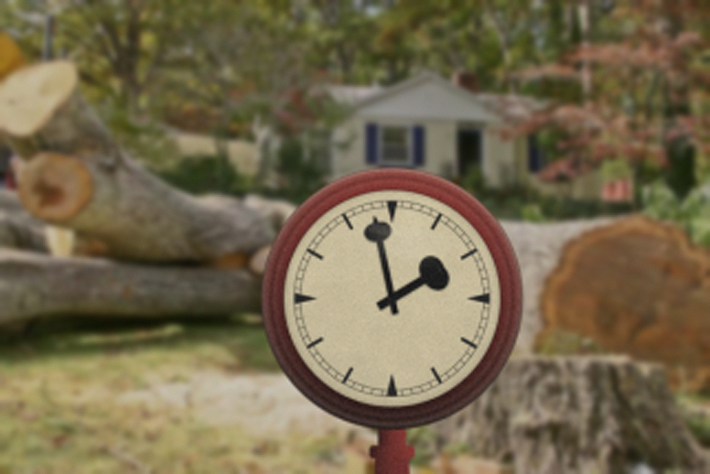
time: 1:58
